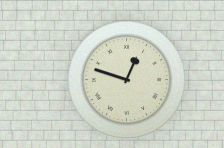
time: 12:48
